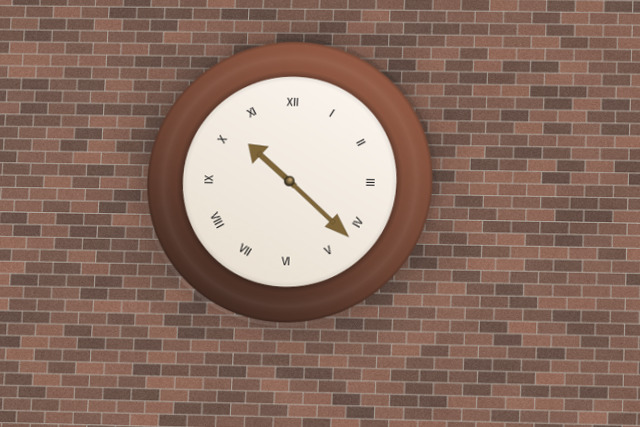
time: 10:22
